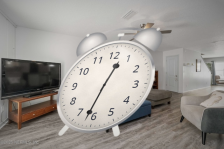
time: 12:32
